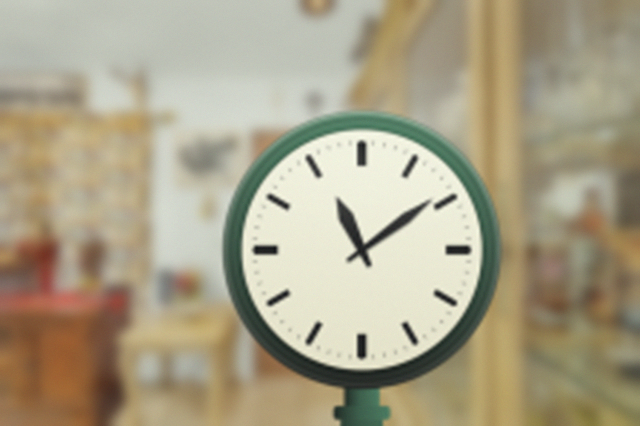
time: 11:09
